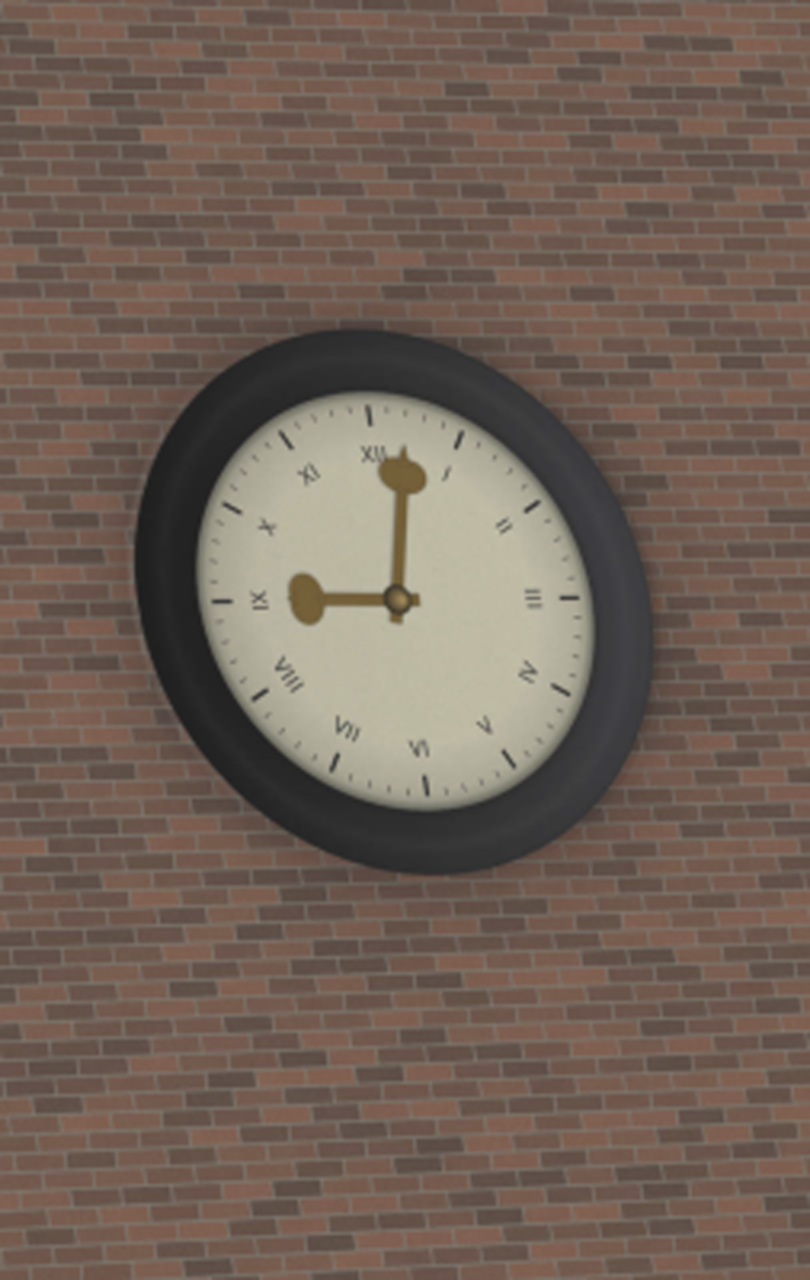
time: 9:02
